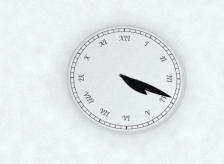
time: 4:19
